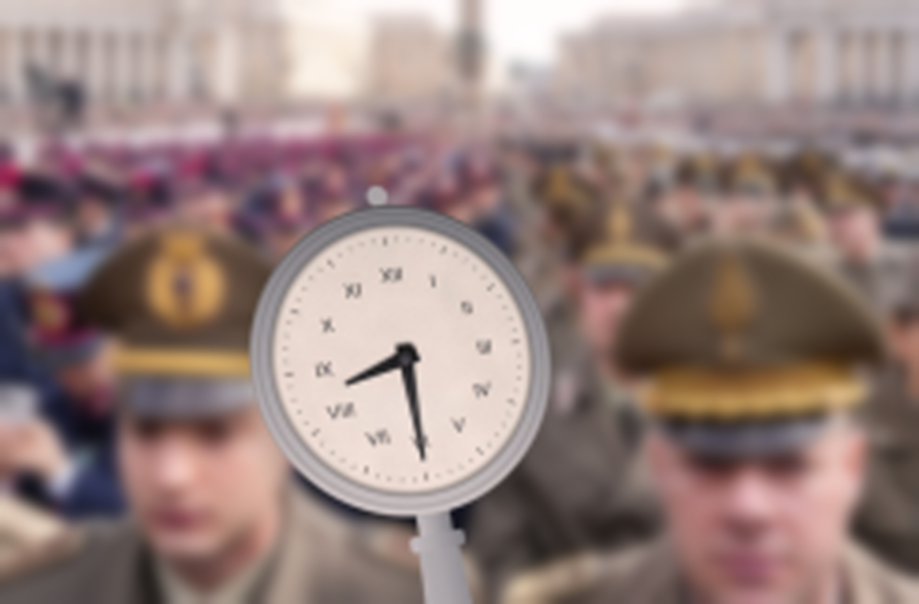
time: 8:30
